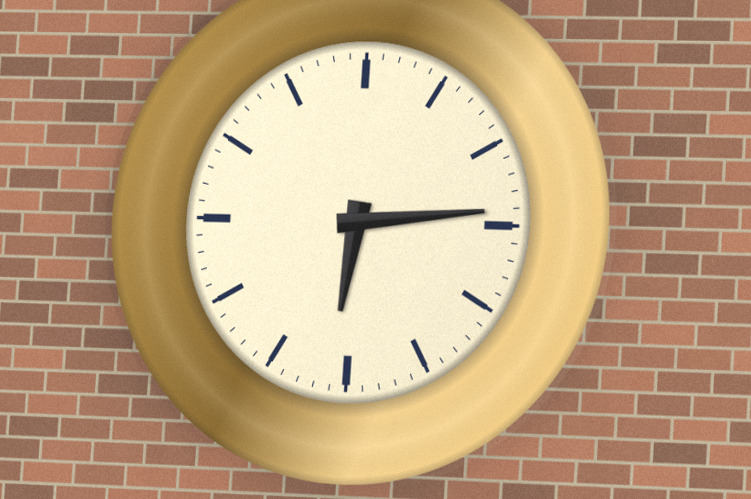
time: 6:14
